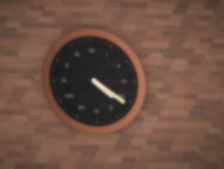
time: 4:21
